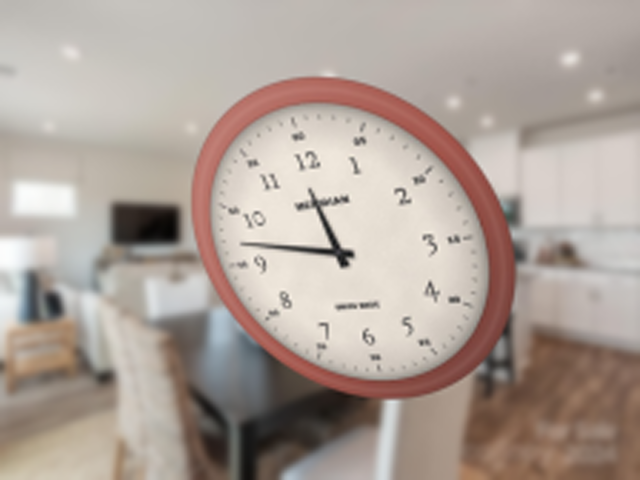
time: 11:47
